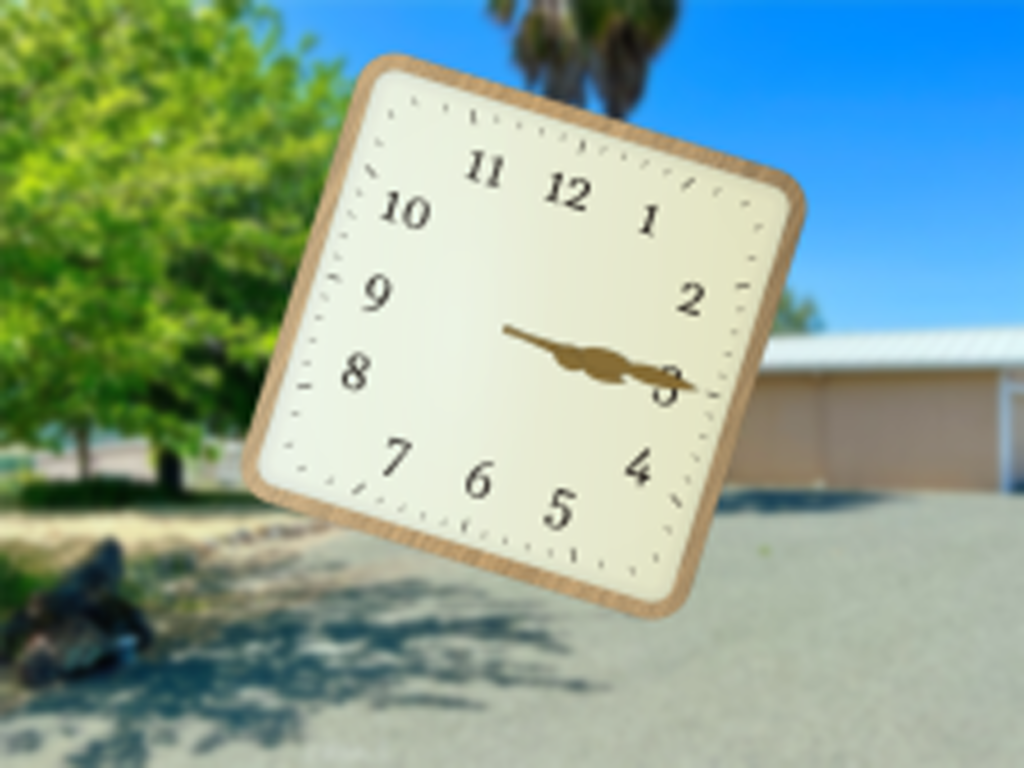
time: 3:15
